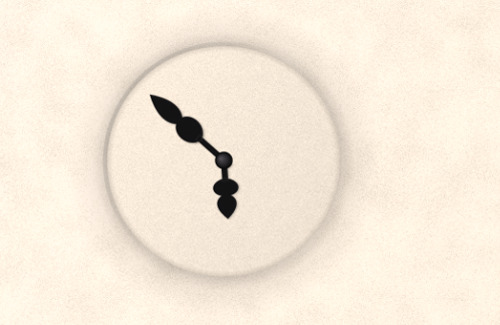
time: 5:52
